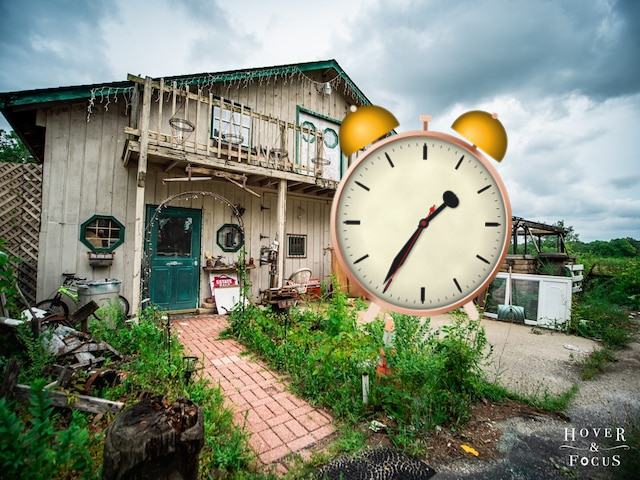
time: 1:35:35
